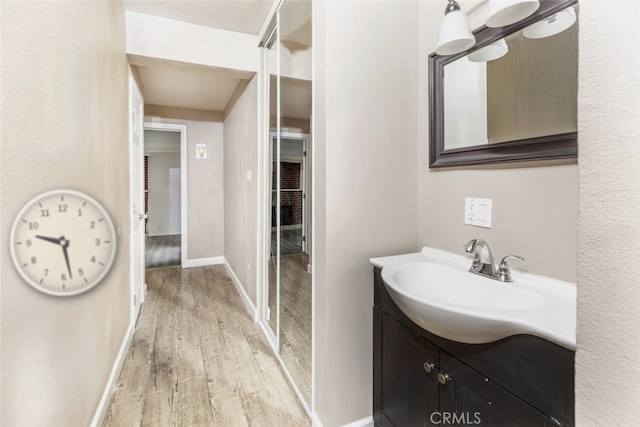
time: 9:28
